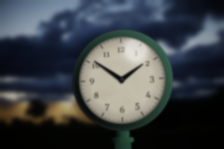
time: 1:51
